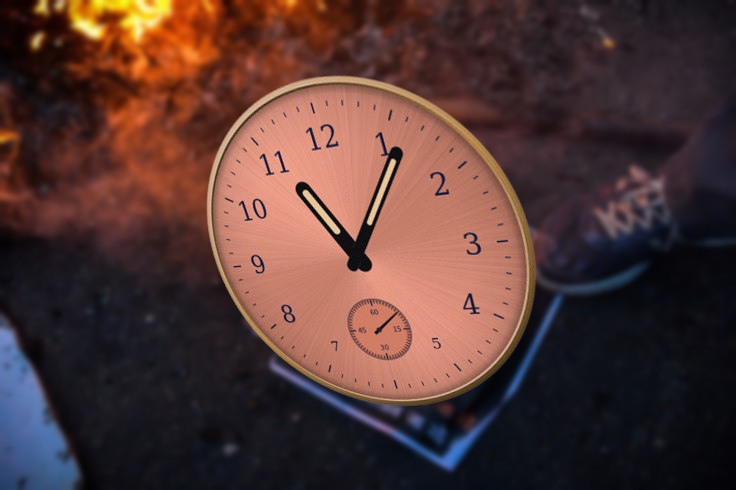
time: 11:06:09
